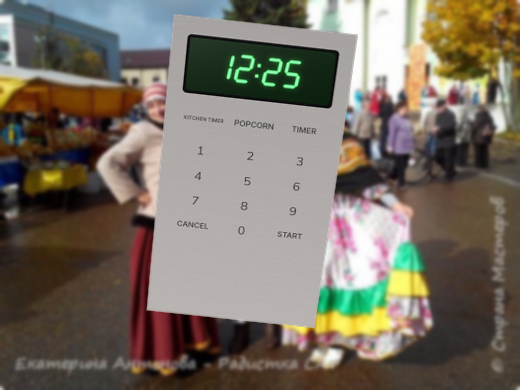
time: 12:25
